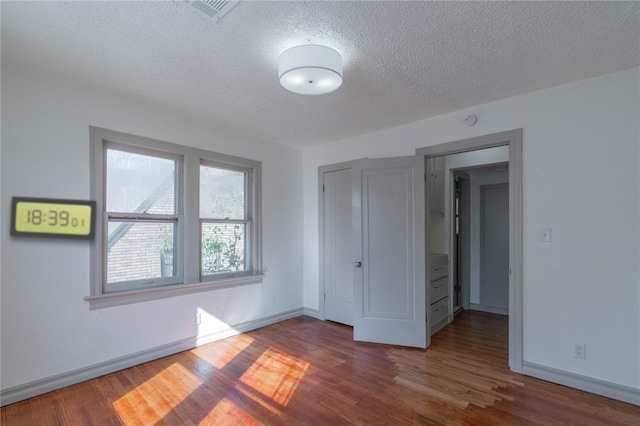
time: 18:39
